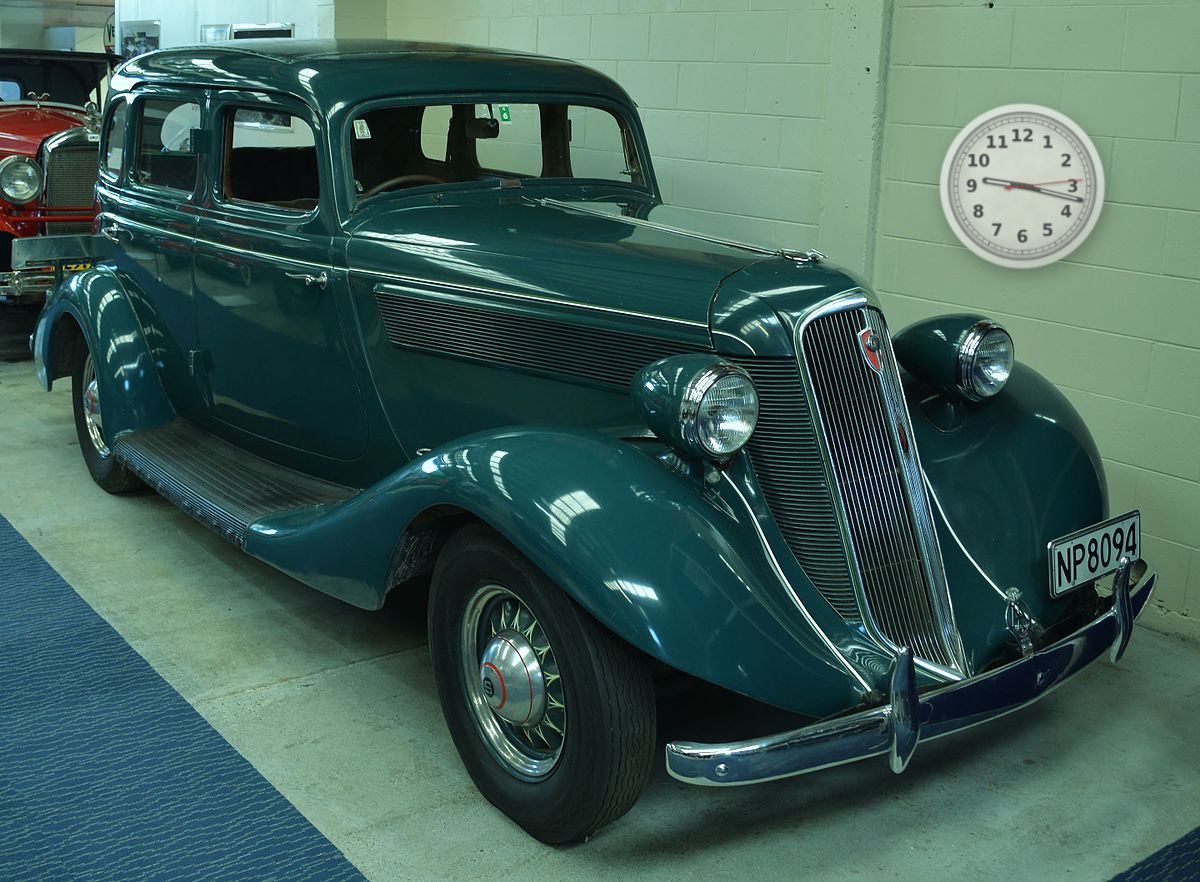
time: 9:17:14
